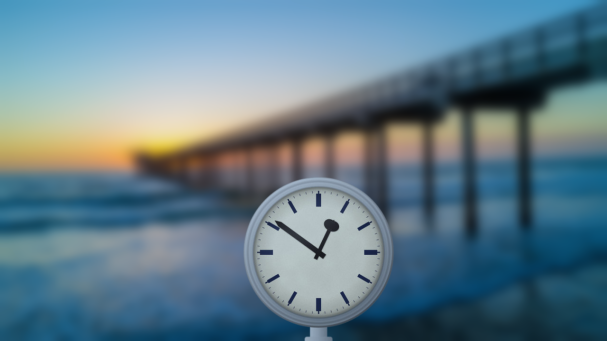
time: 12:51
